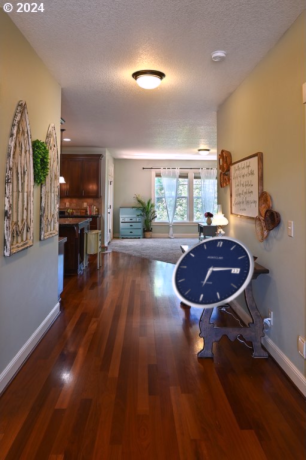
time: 6:14
